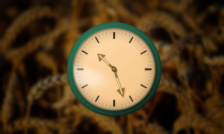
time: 10:27
